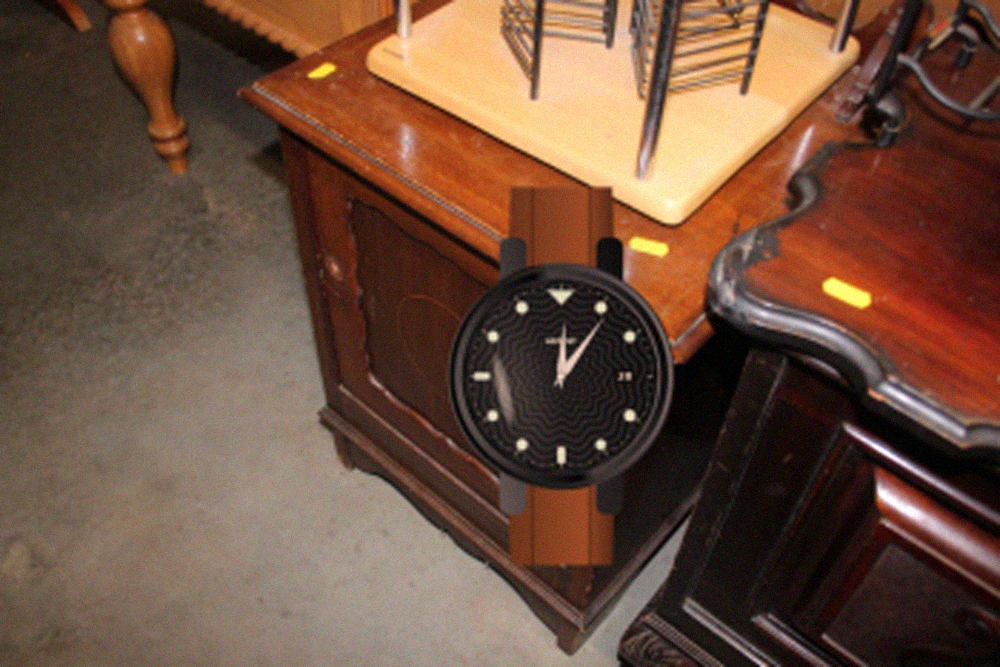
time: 12:06
